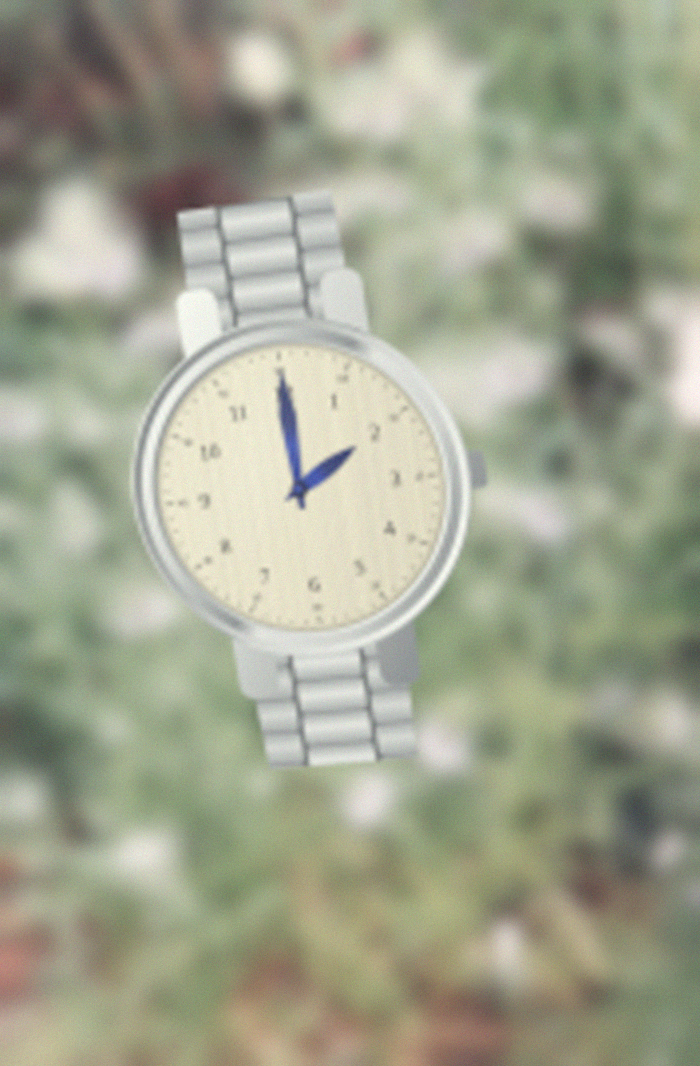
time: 2:00
